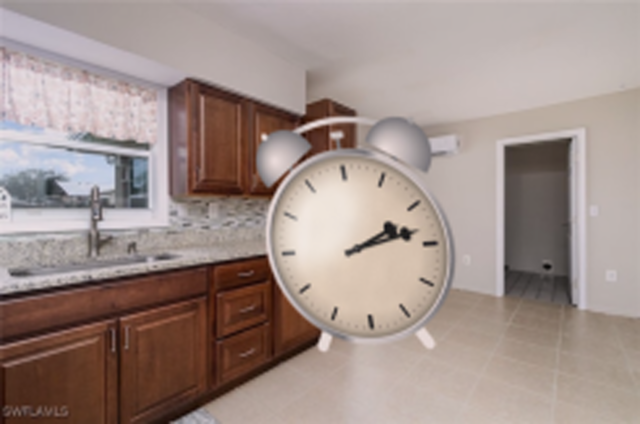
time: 2:13
